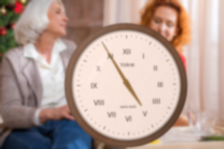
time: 4:55
